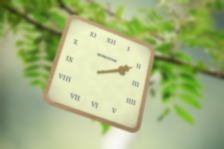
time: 2:10
